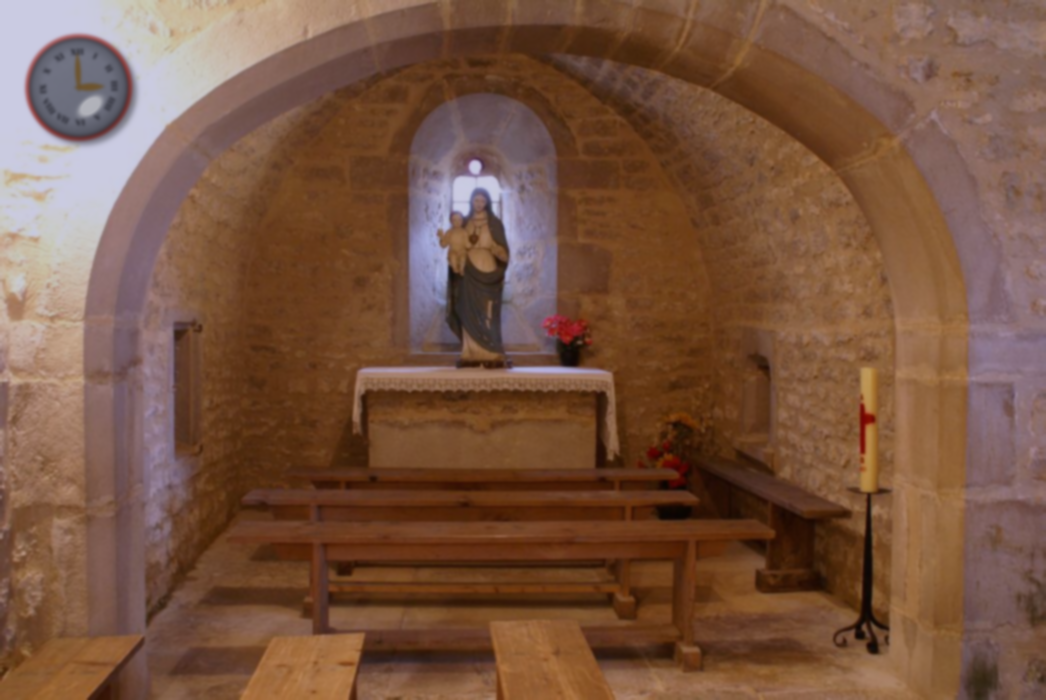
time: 3:00
